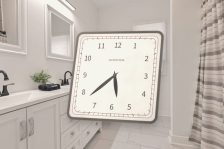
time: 5:38
